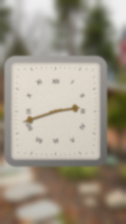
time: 2:42
